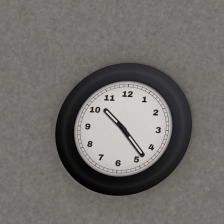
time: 10:23
